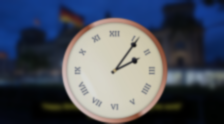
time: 2:06
